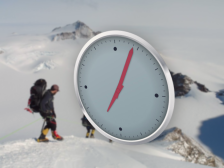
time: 7:04
